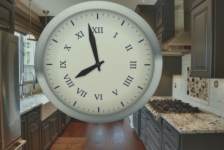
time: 7:58
